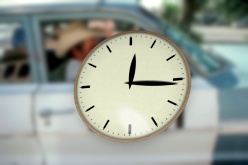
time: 12:16
